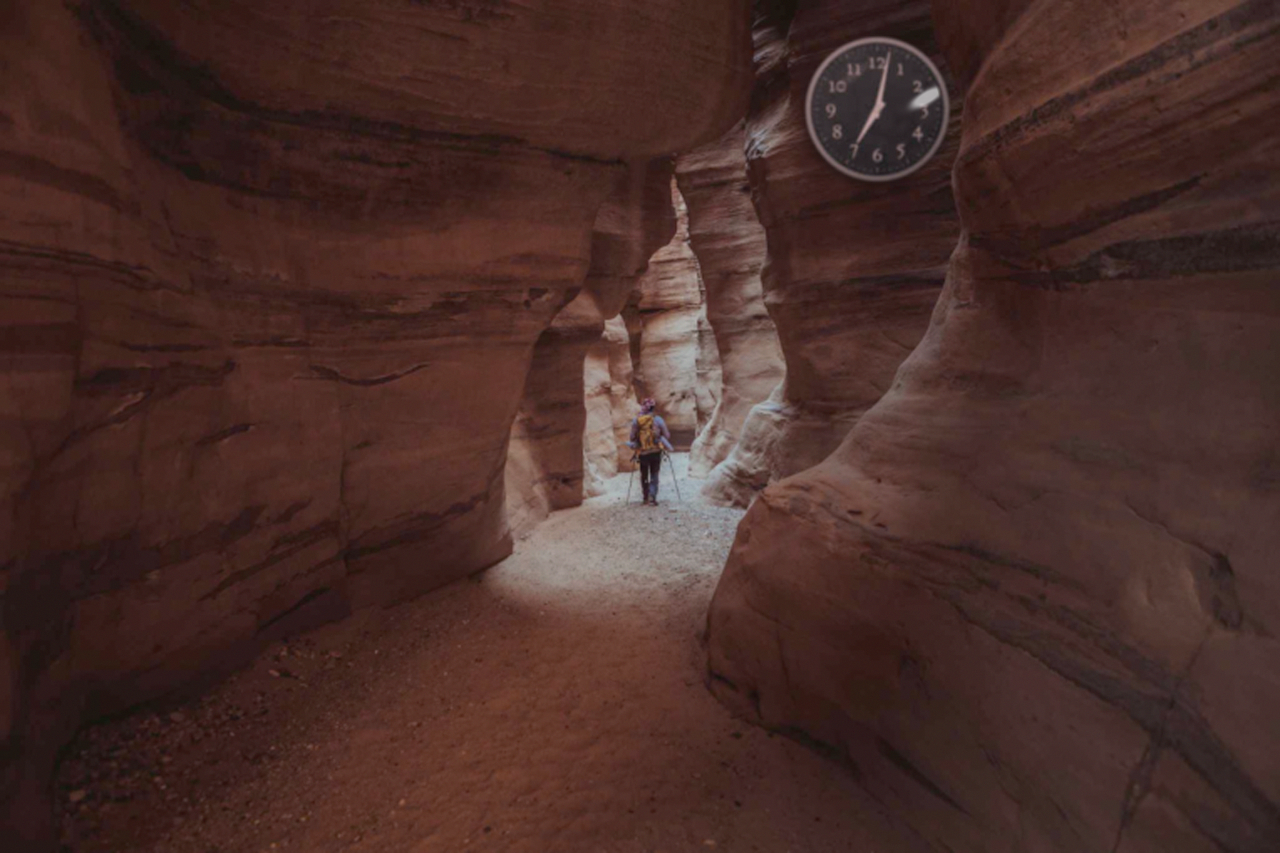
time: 7:02
